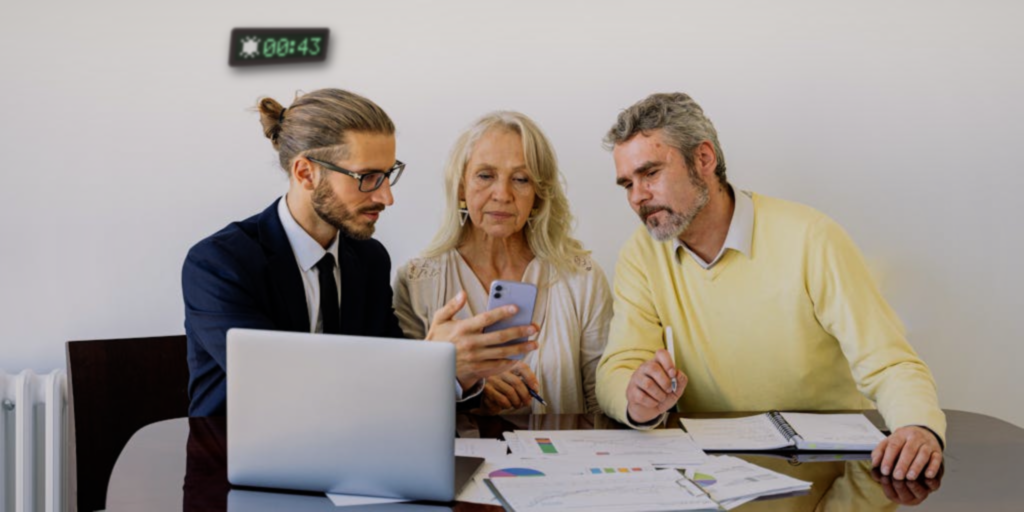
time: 0:43
